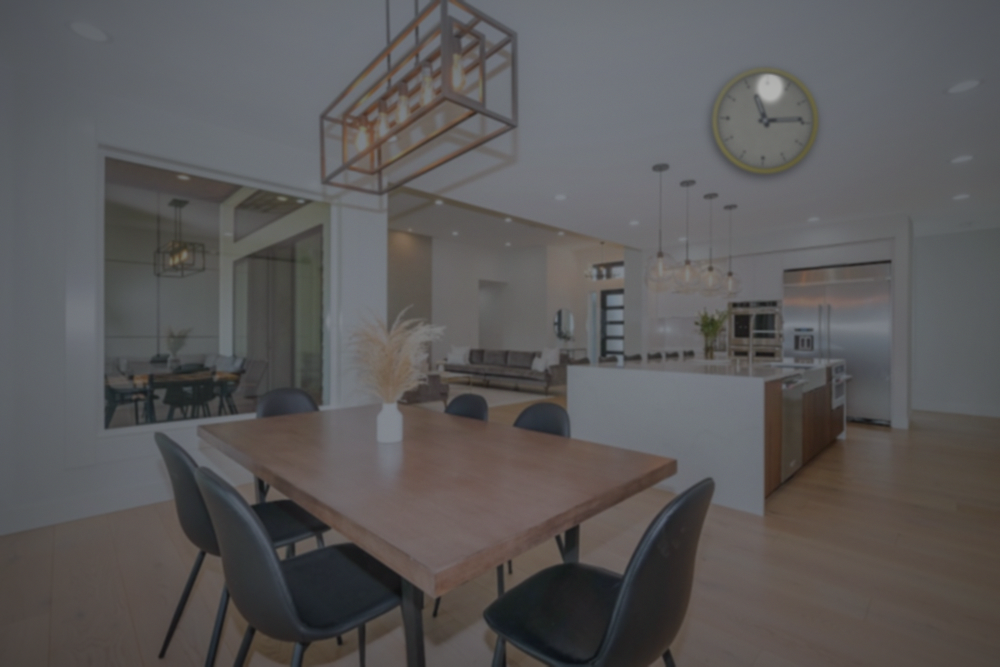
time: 11:14
